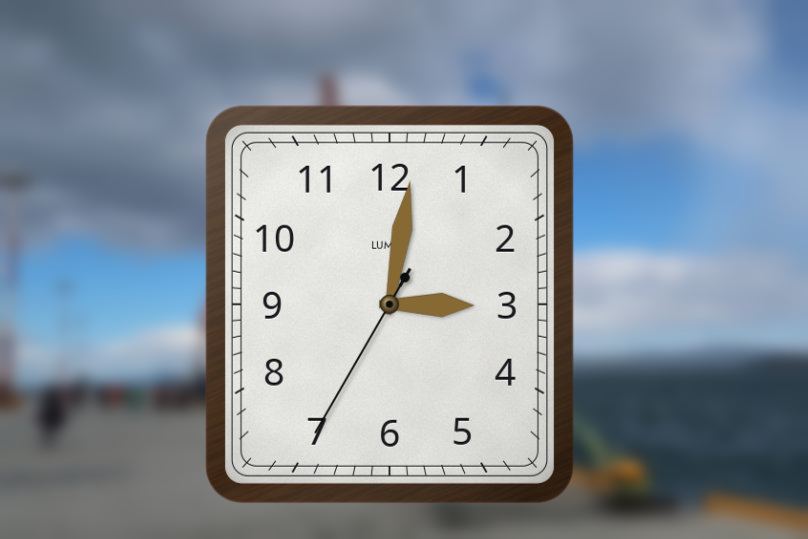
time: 3:01:35
